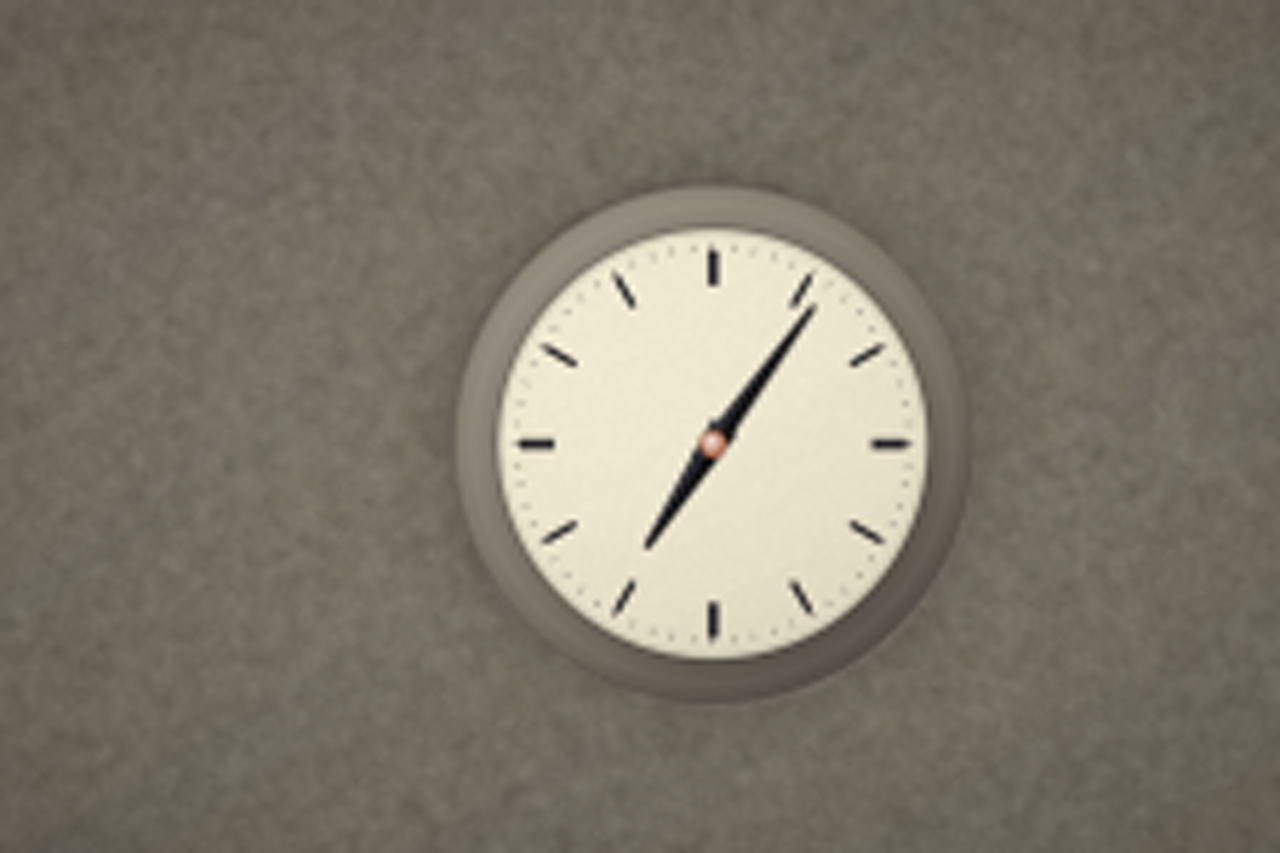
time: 7:06
